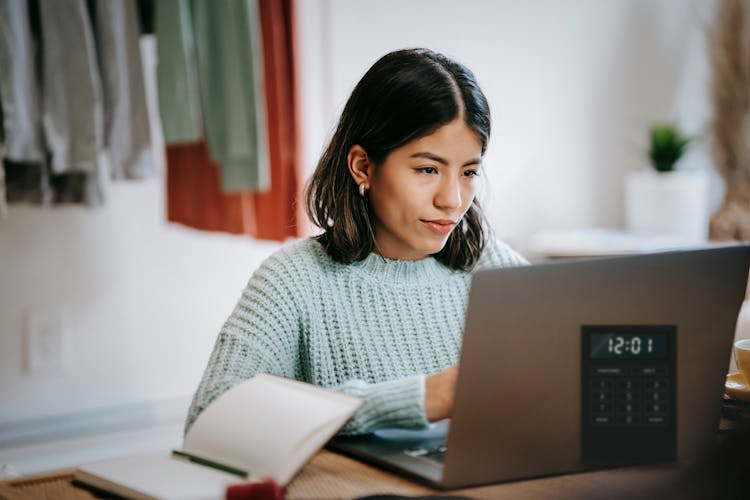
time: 12:01
